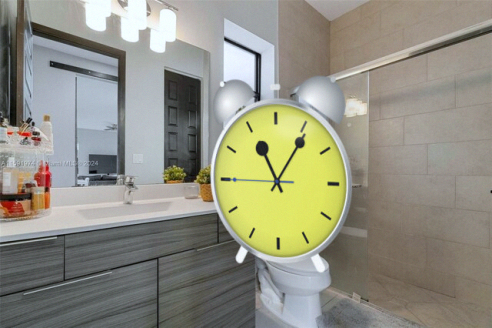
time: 11:05:45
